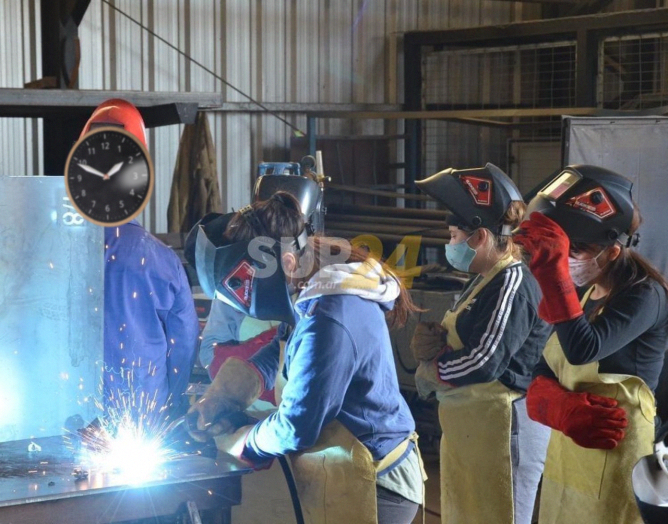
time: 1:49
